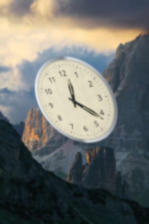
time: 12:22
